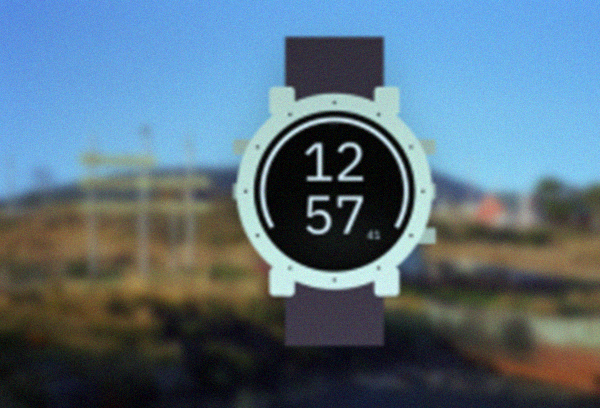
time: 12:57
